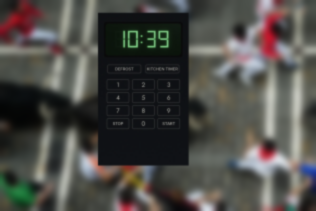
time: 10:39
